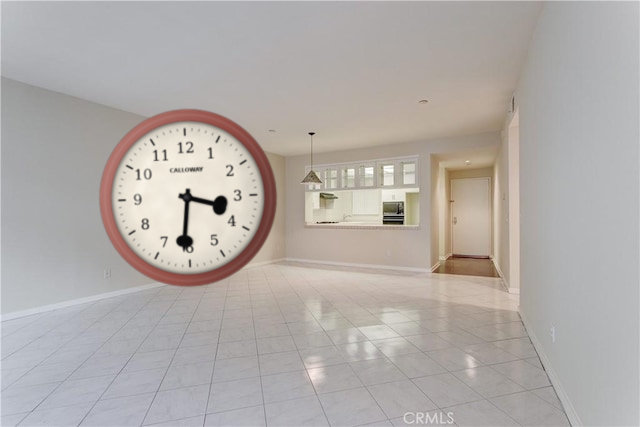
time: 3:31
